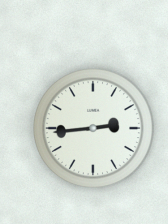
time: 2:44
